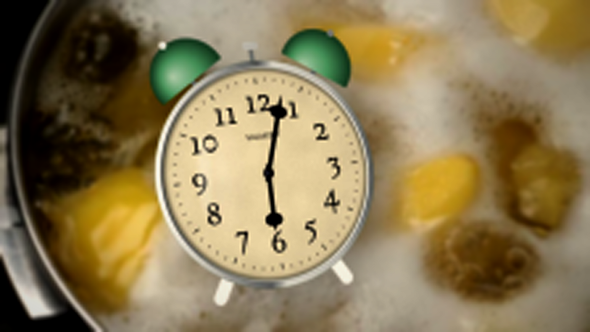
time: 6:03
